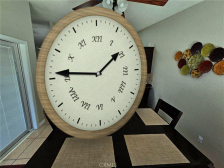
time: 1:46
